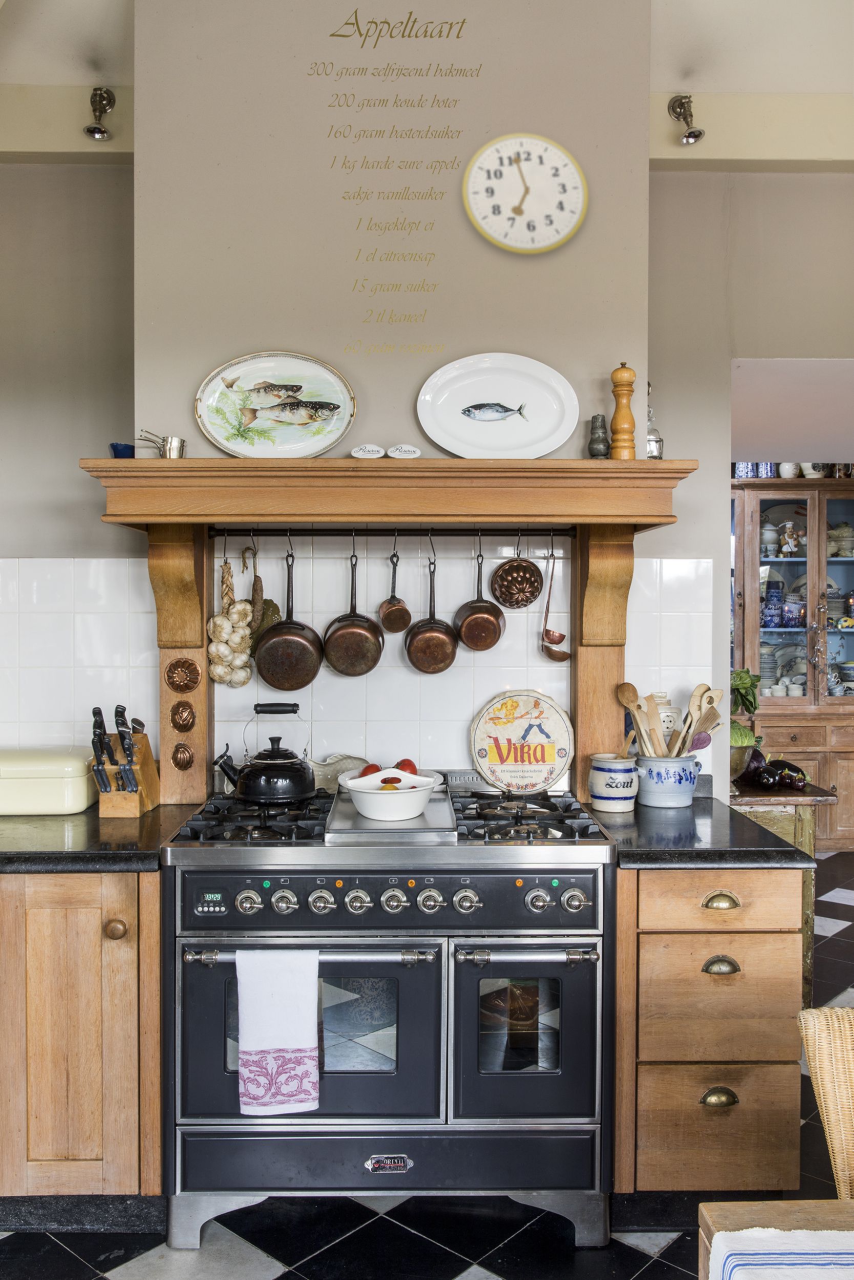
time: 6:58
